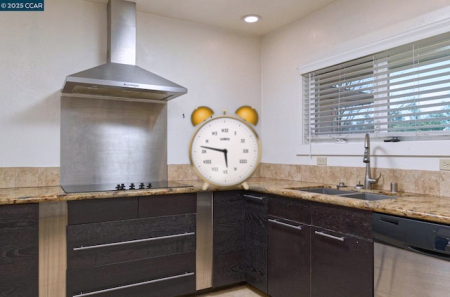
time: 5:47
